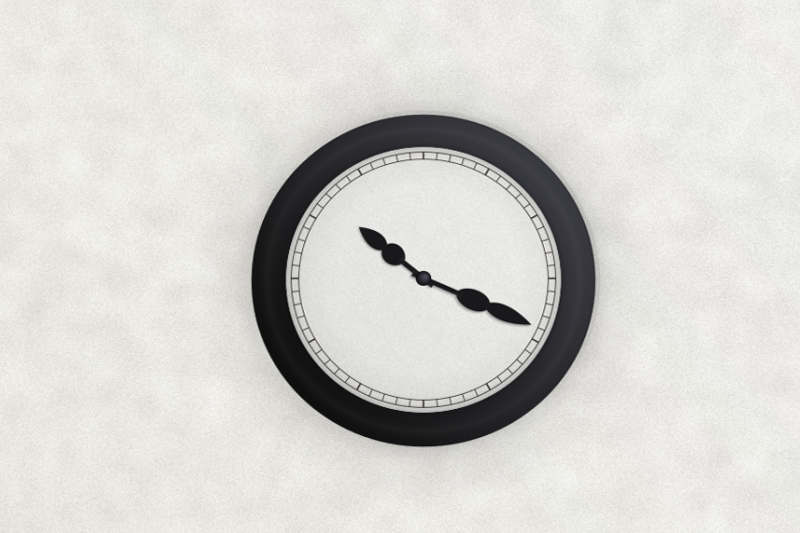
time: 10:19
